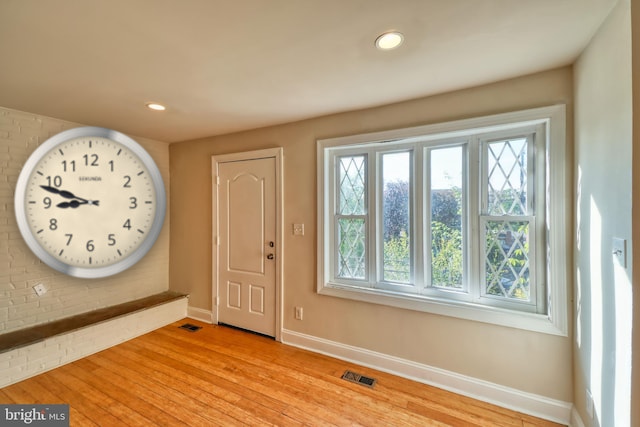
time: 8:48
